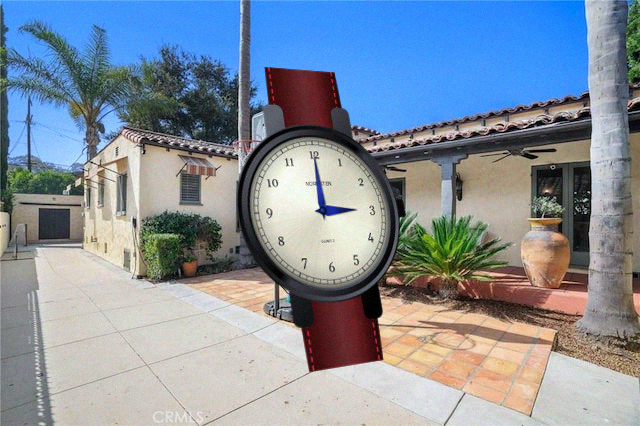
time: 3:00
